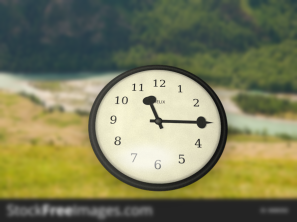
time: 11:15
